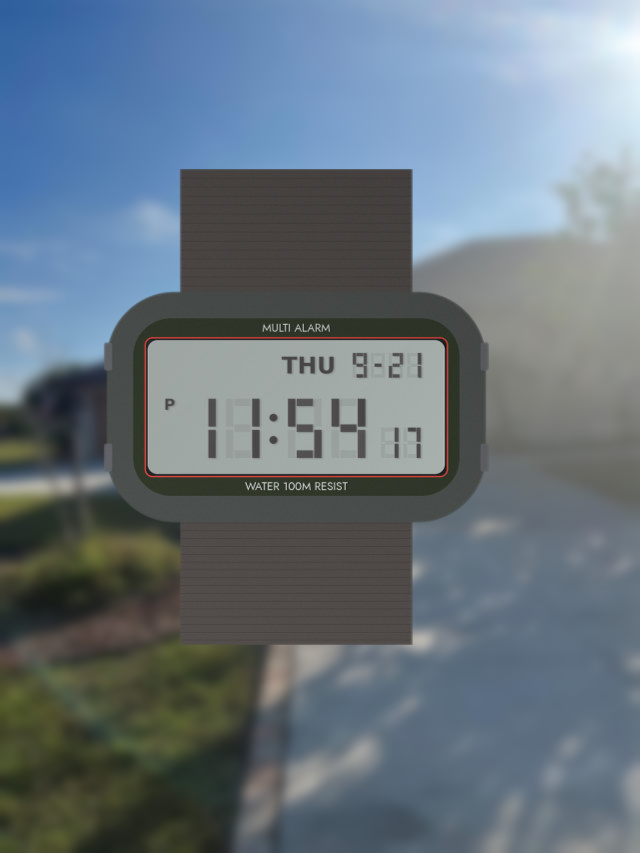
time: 11:54:17
